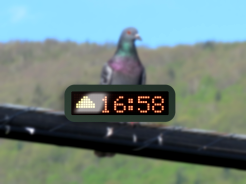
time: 16:58
